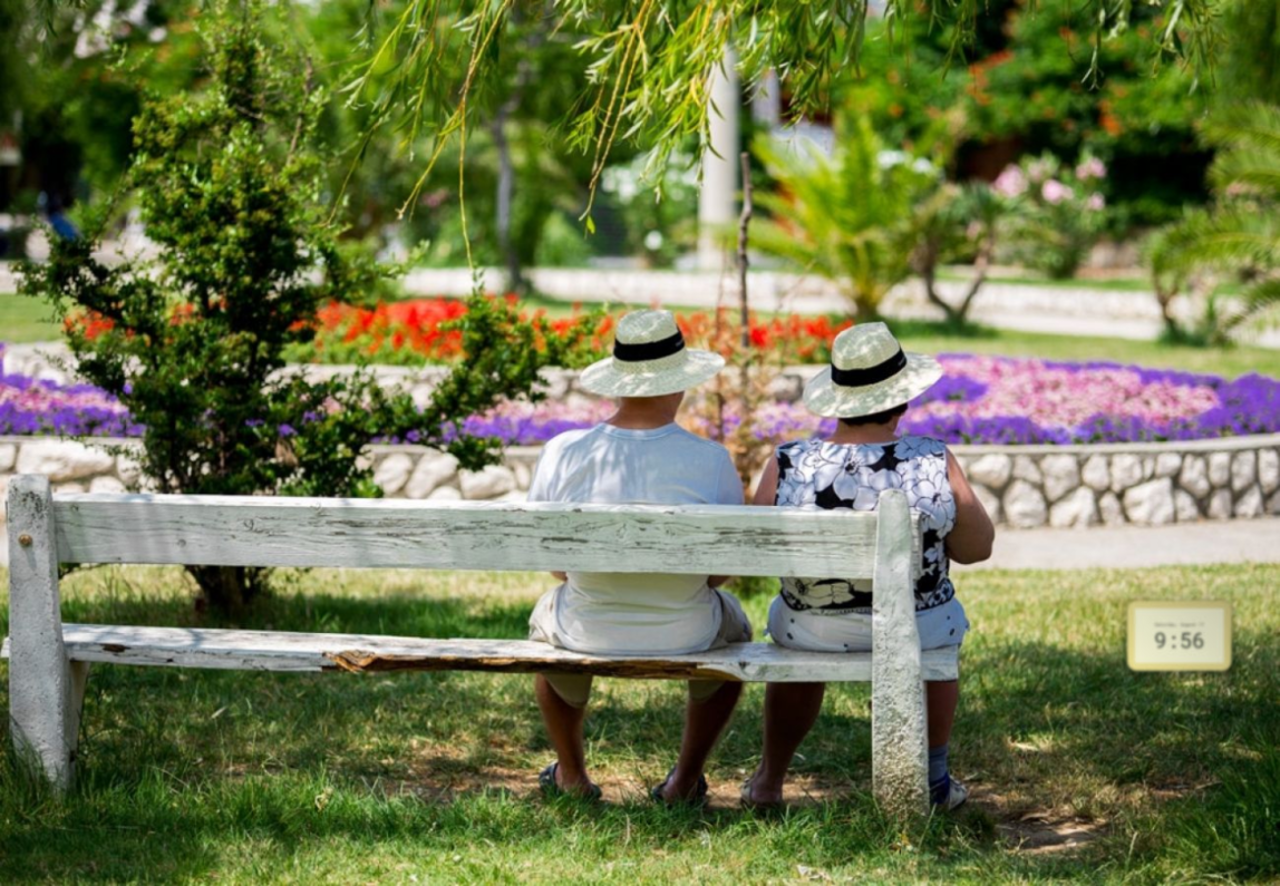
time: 9:56
